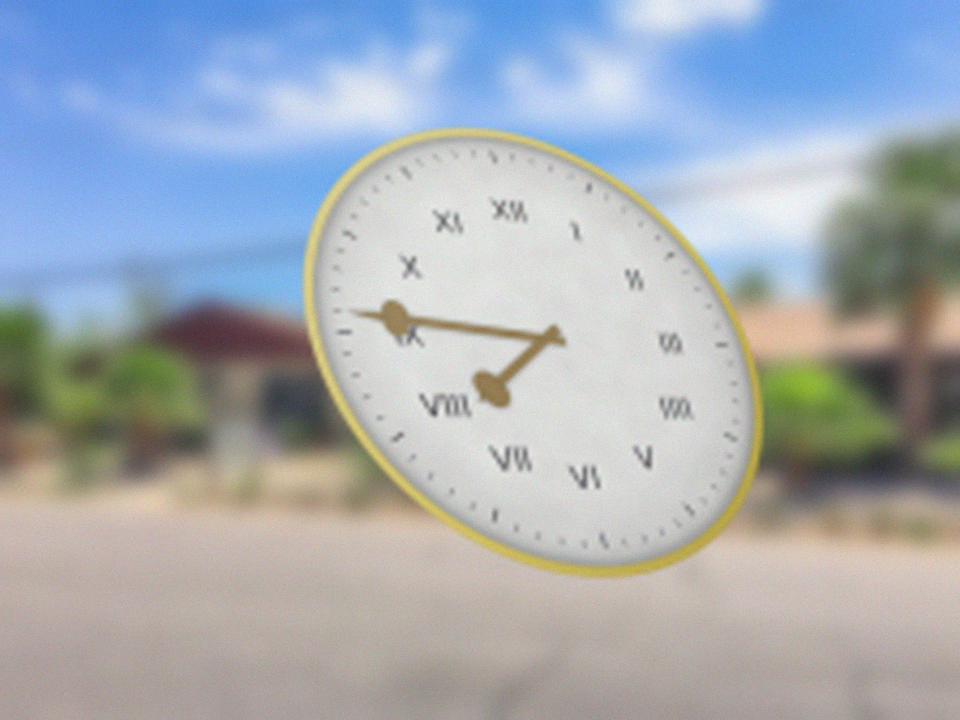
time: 7:46
